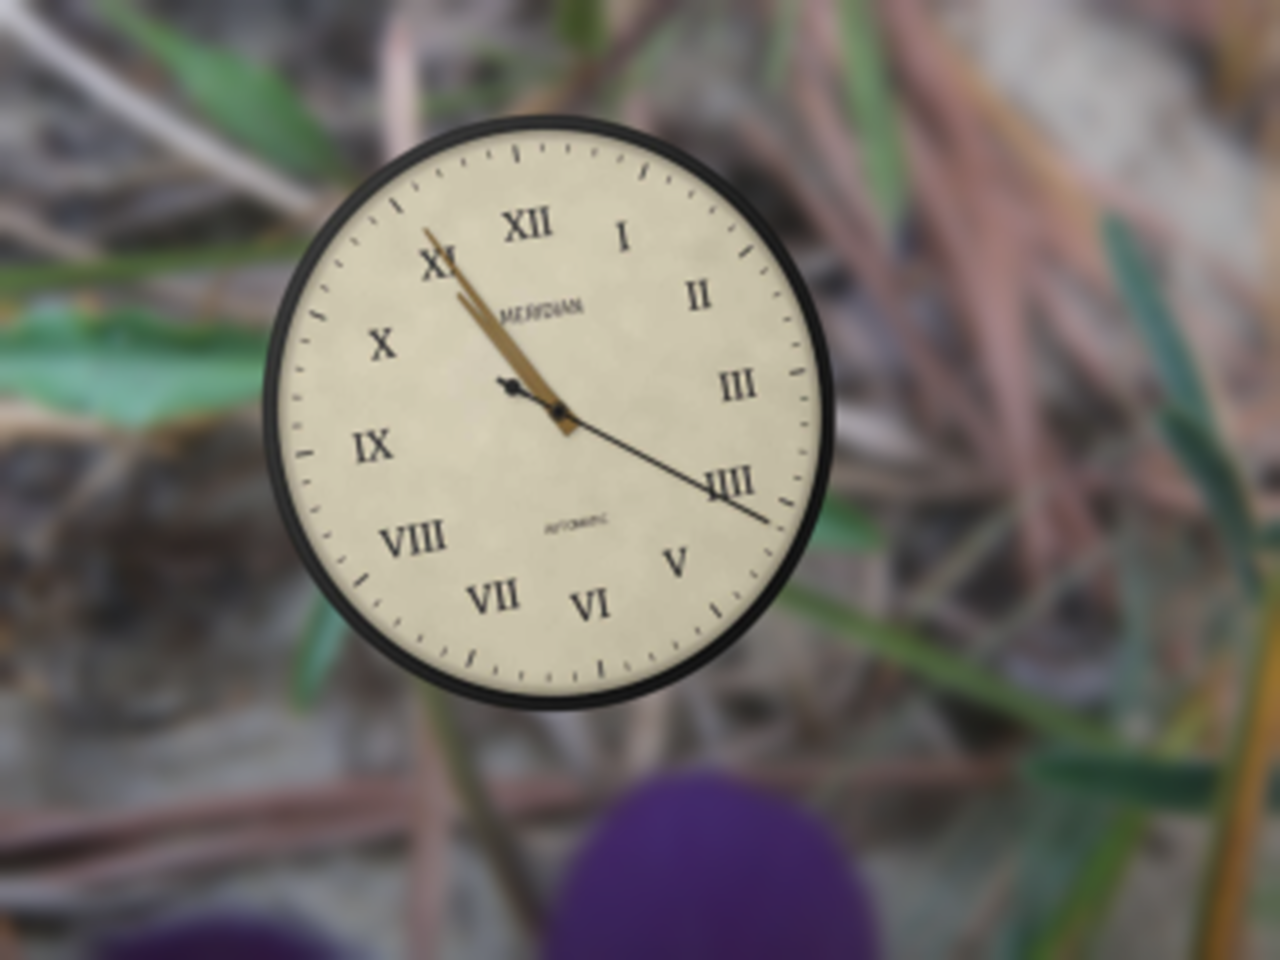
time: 10:55:21
